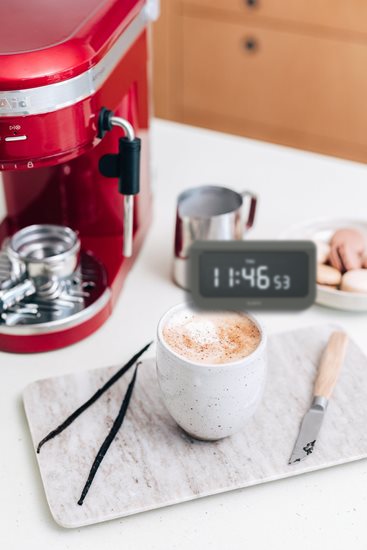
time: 11:46:53
